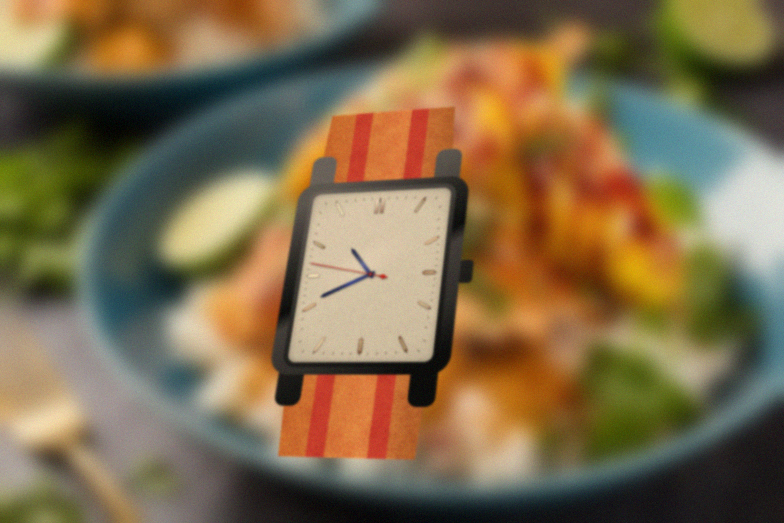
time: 10:40:47
